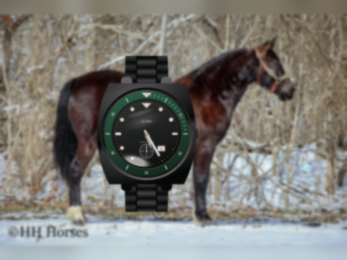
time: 5:25
